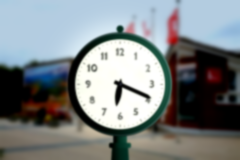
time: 6:19
